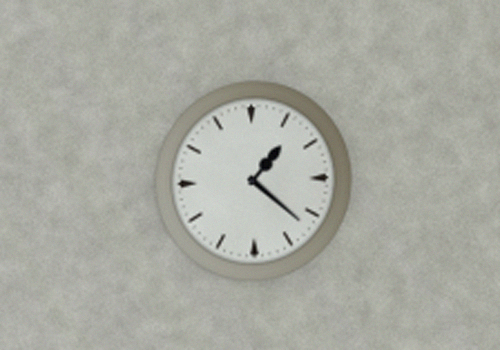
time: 1:22
